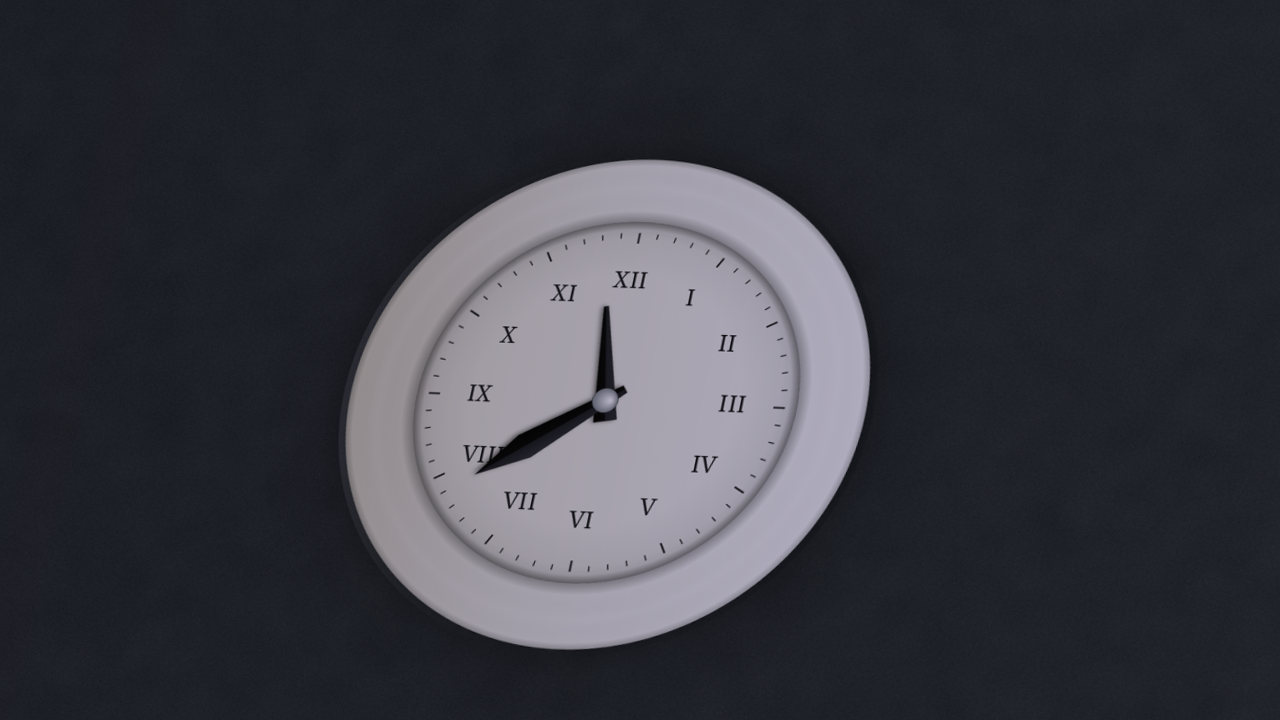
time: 11:39
